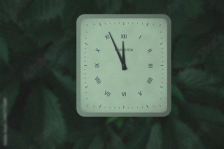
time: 11:56
